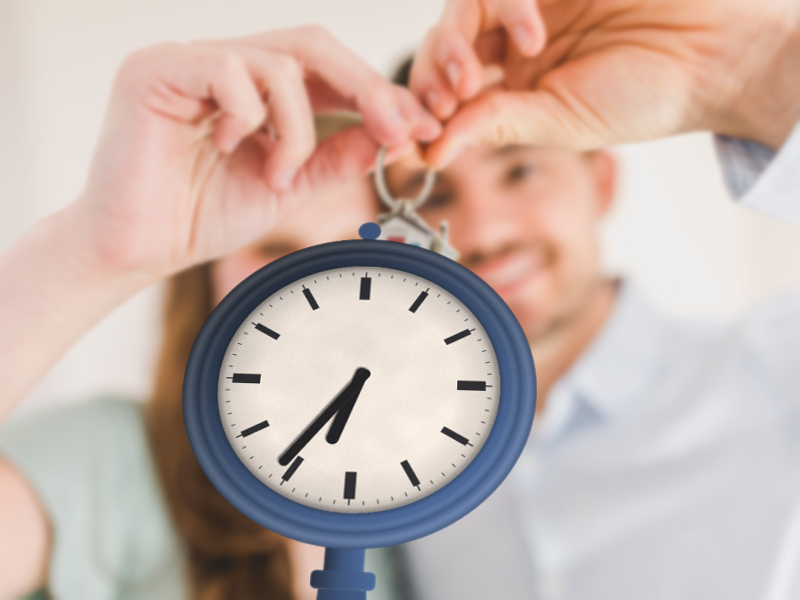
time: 6:36
